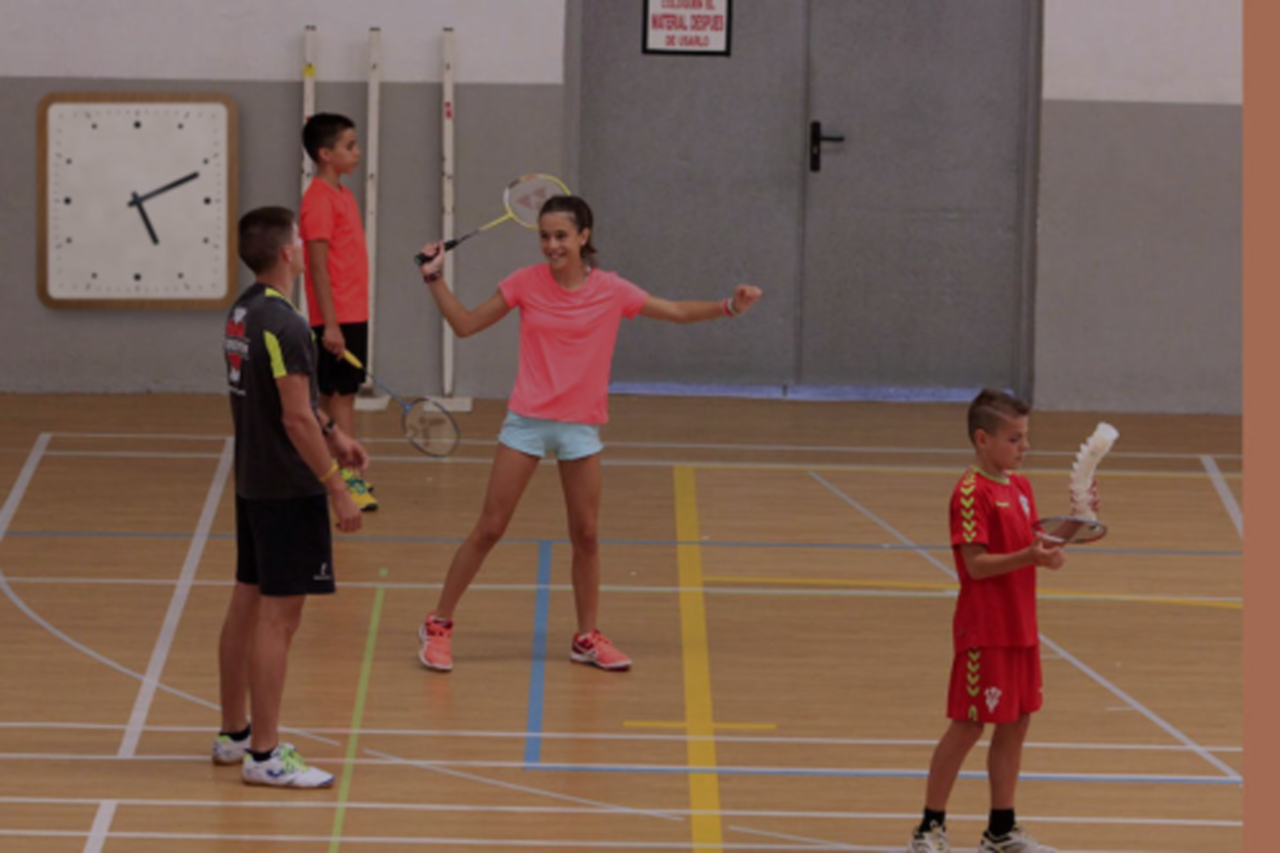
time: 5:11
